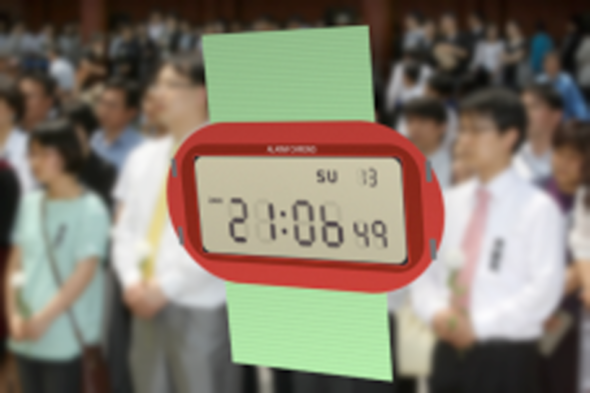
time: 21:06:49
